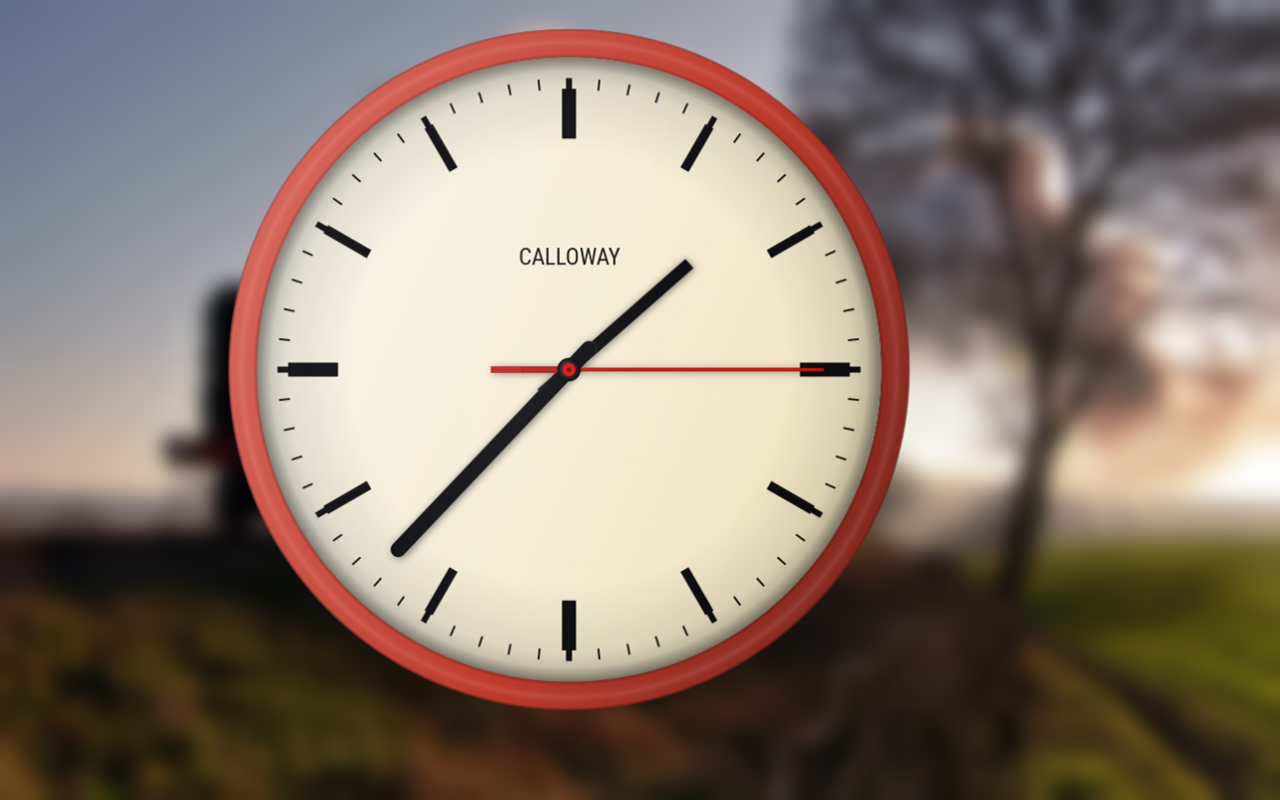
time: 1:37:15
